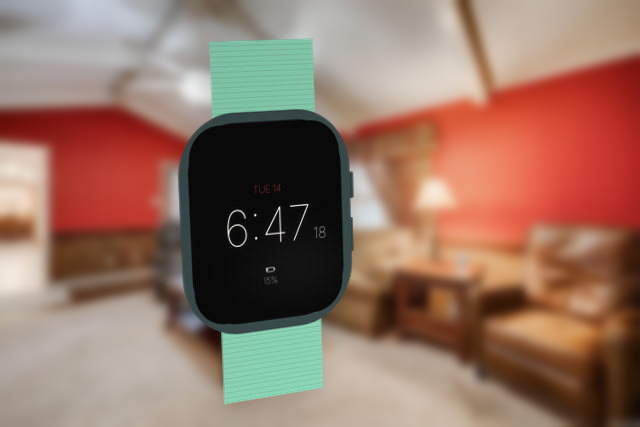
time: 6:47:18
